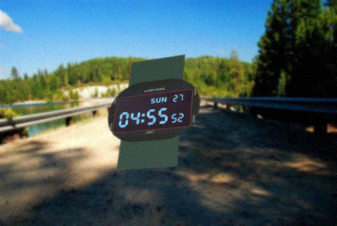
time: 4:55:52
